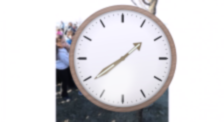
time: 1:39
